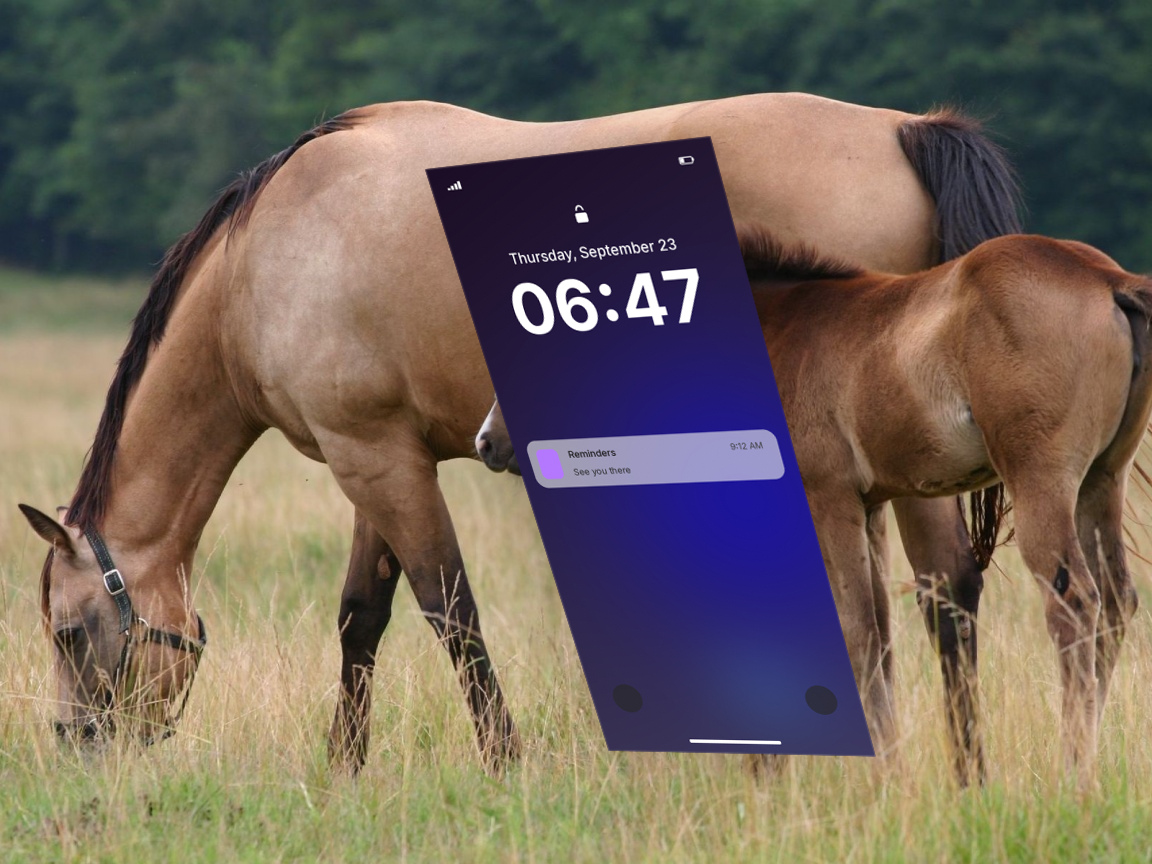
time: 6:47
